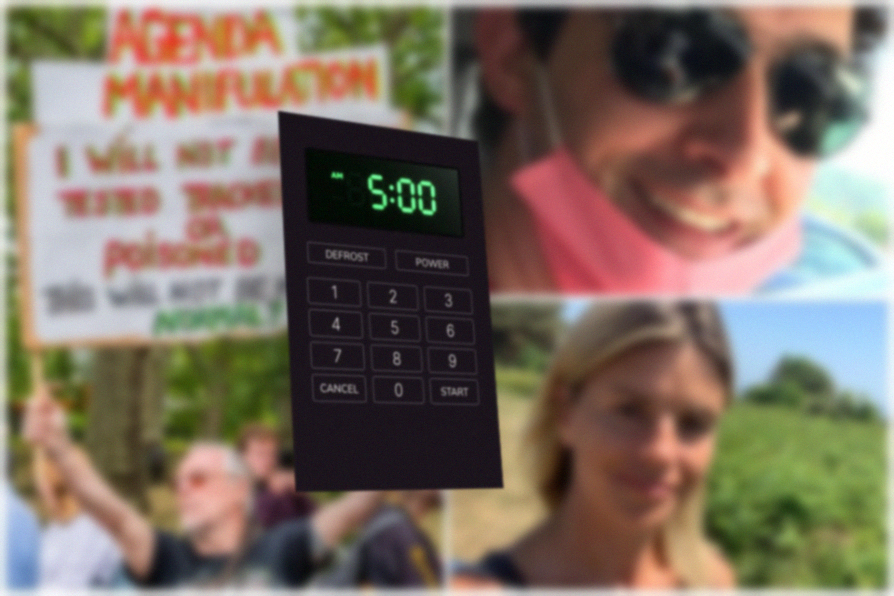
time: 5:00
